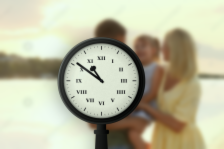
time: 10:51
